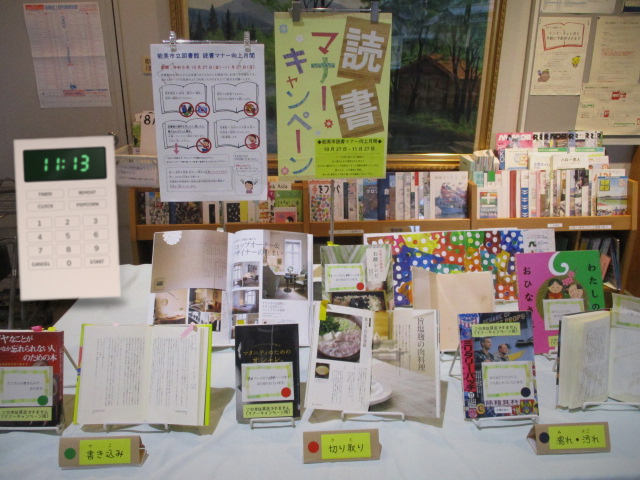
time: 11:13
